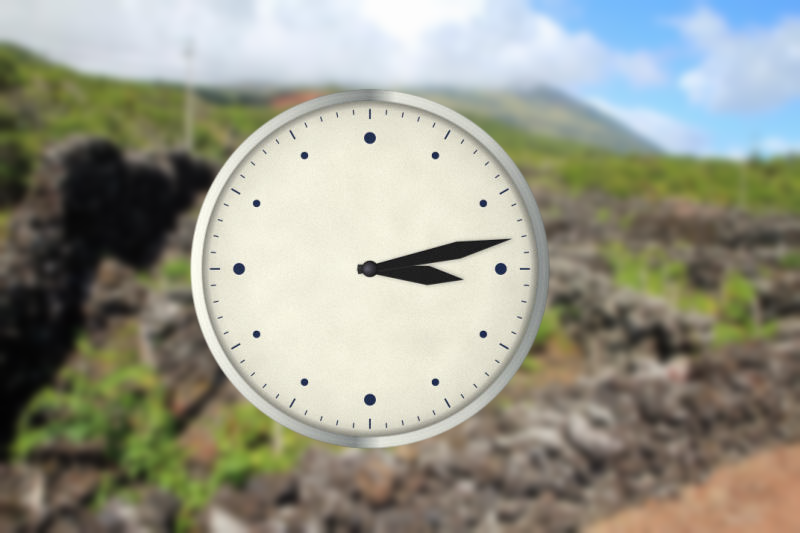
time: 3:13
